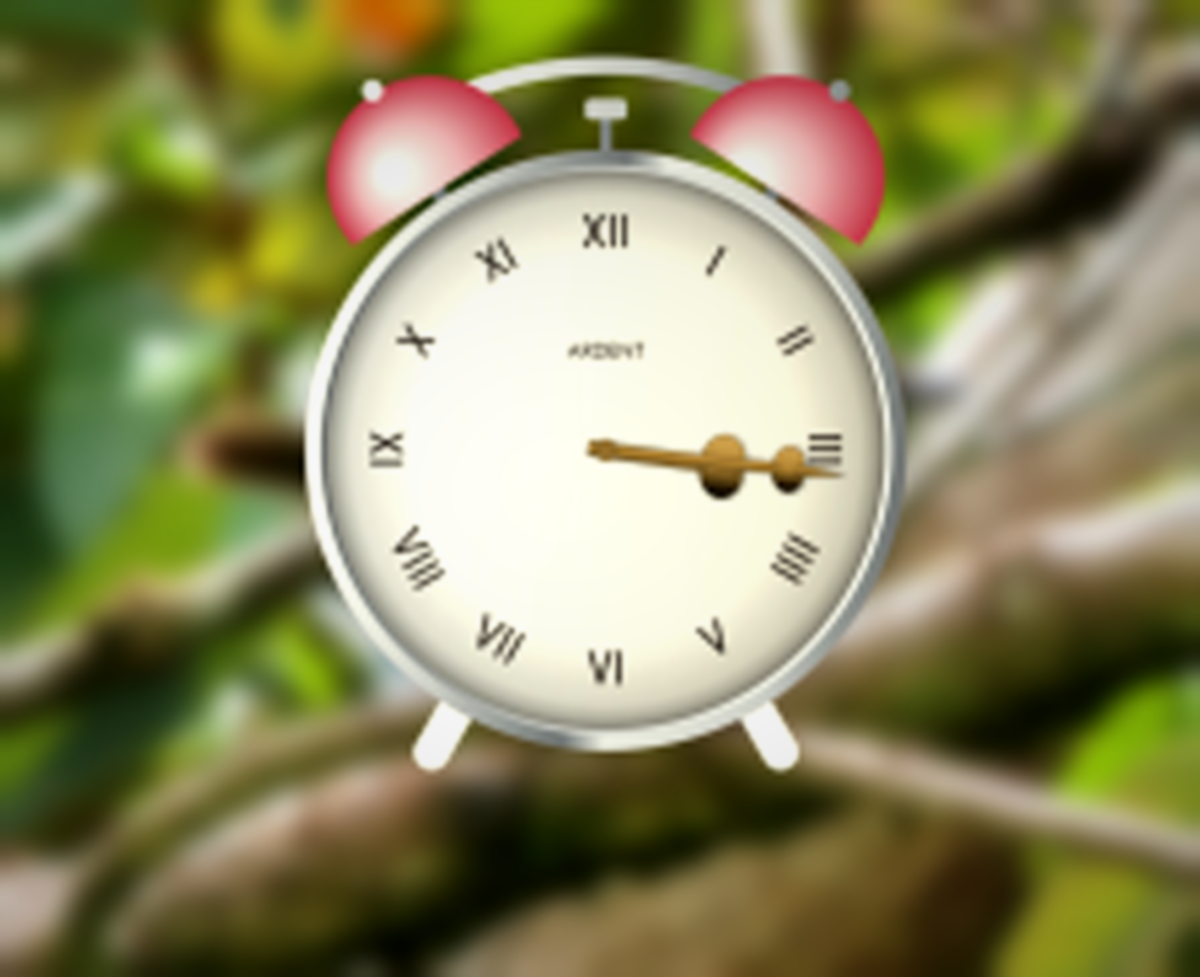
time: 3:16
